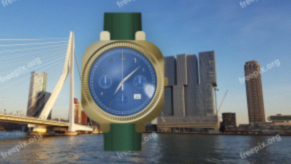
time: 7:08
